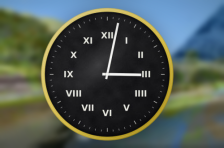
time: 3:02
